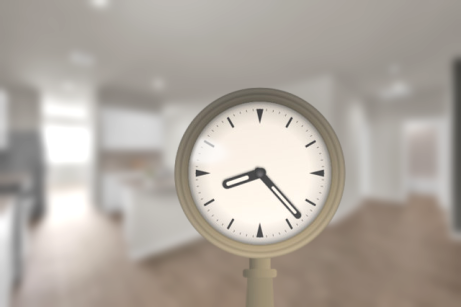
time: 8:23
